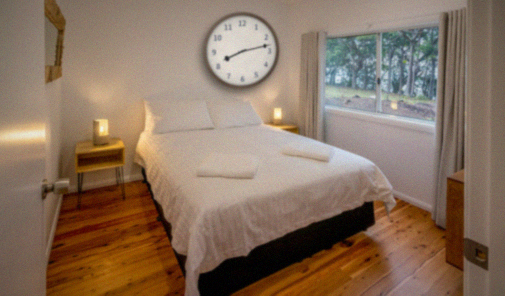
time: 8:13
